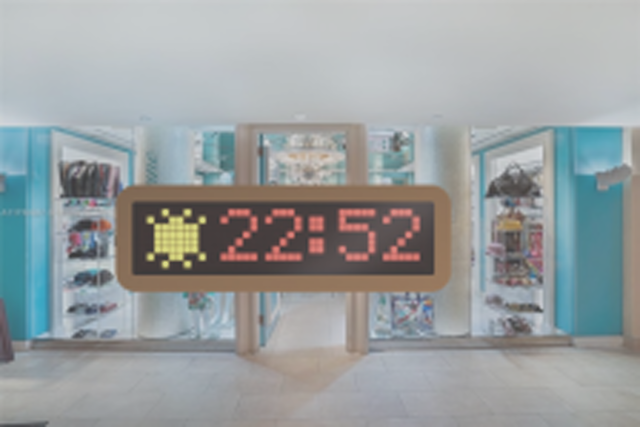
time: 22:52
